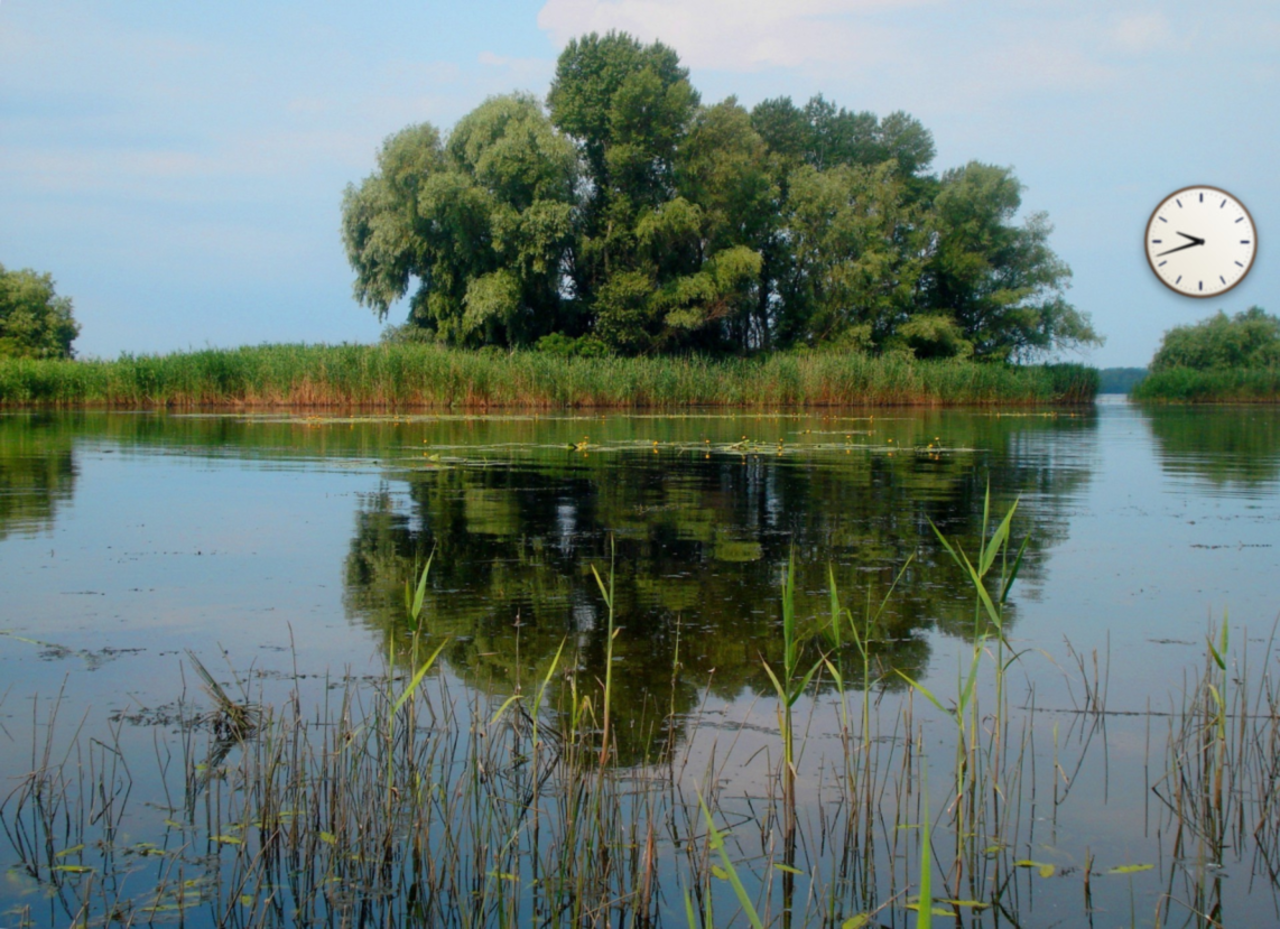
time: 9:42
